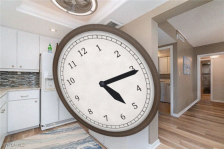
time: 5:16
